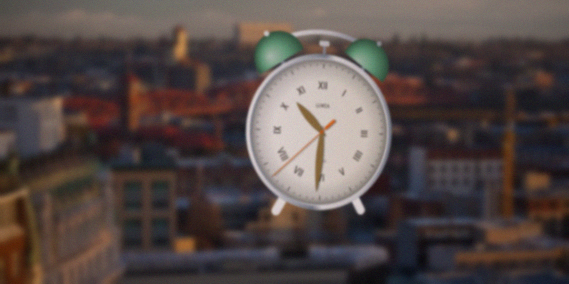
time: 10:30:38
